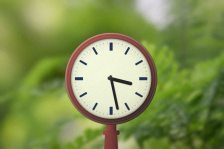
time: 3:28
